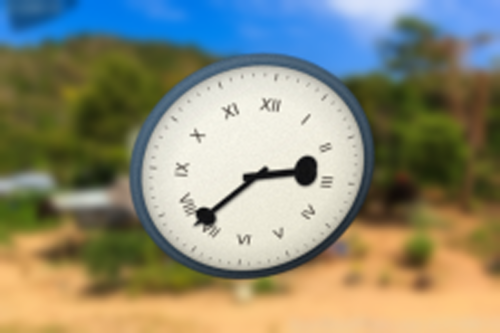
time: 2:37
